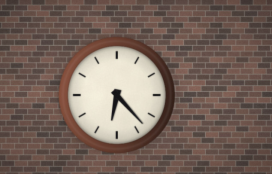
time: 6:23
